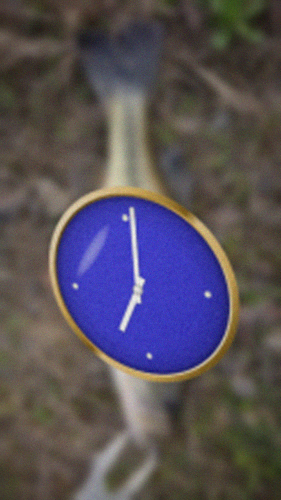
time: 7:01
